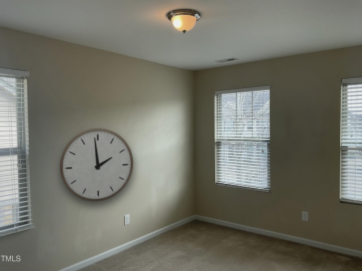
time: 1:59
